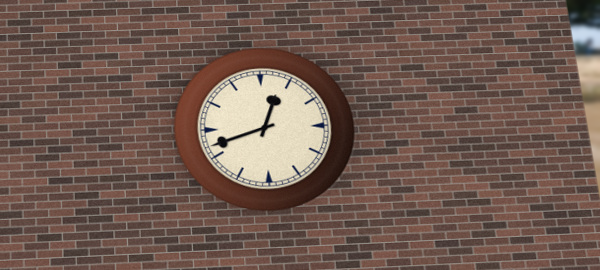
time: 12:42
